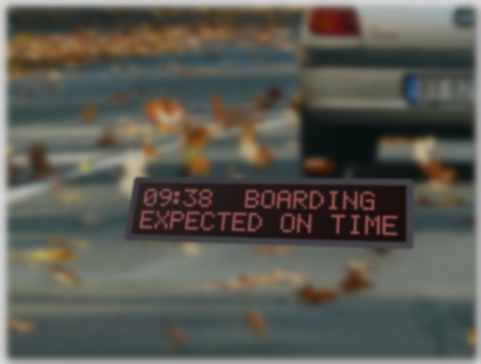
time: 9:38
